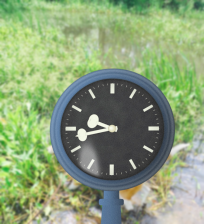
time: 9:43
